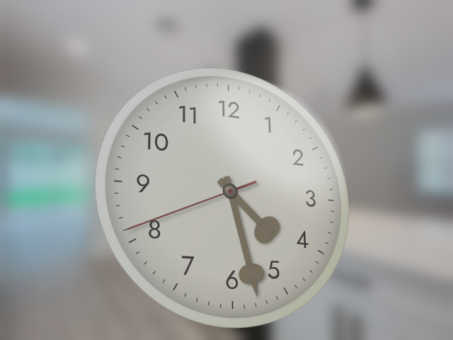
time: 4:27:41
